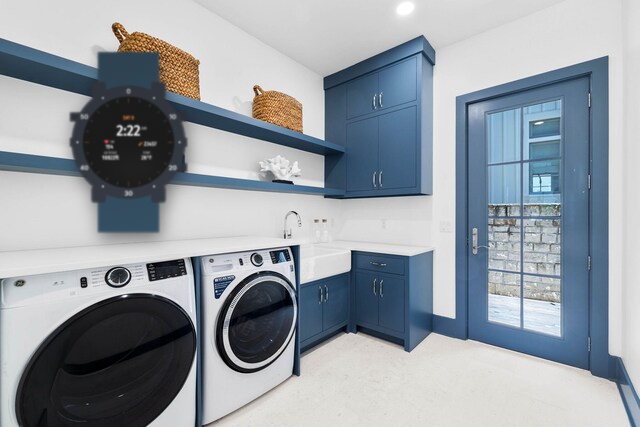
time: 2:22
